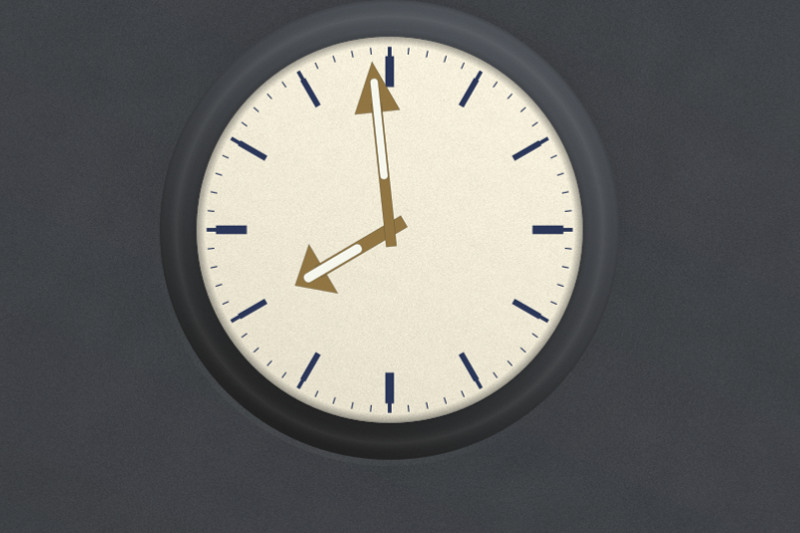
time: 7:59
